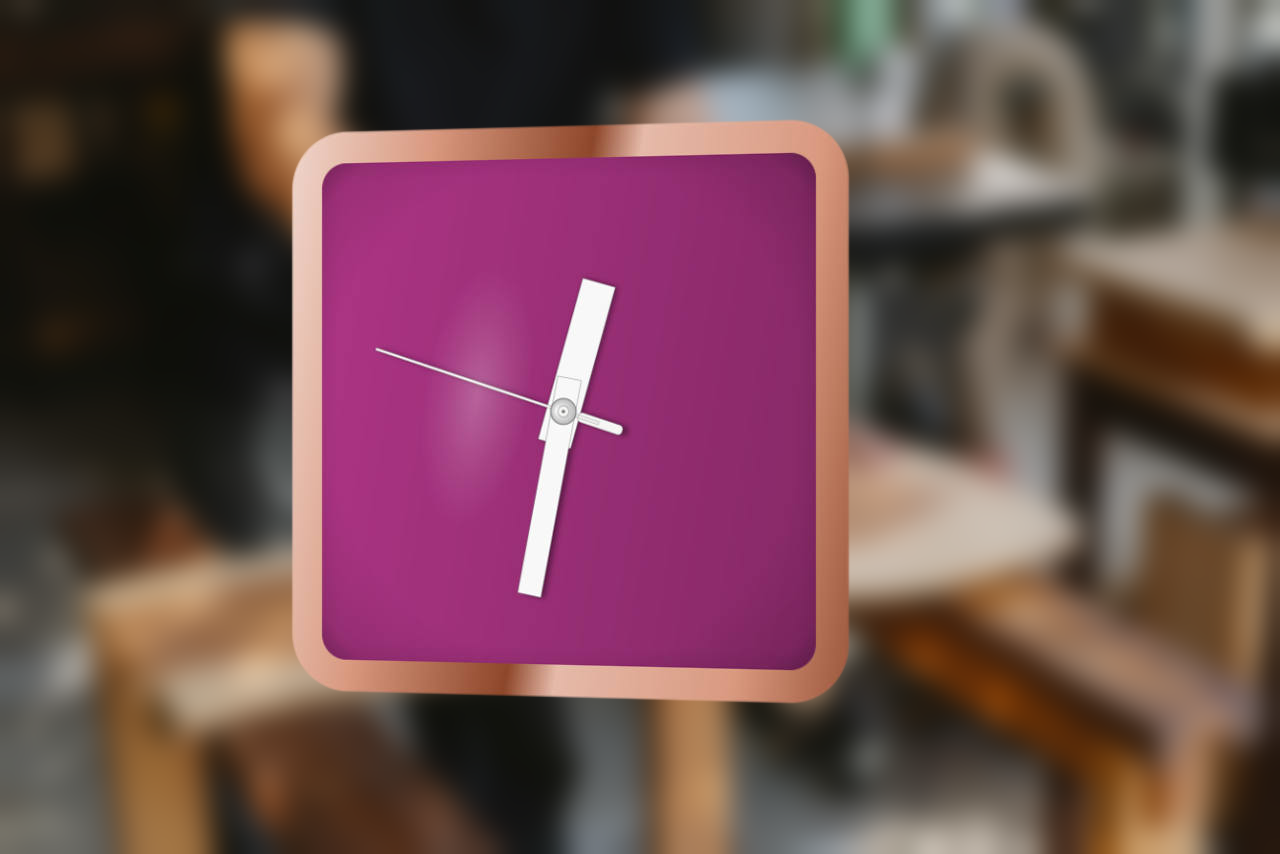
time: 12:31:48
